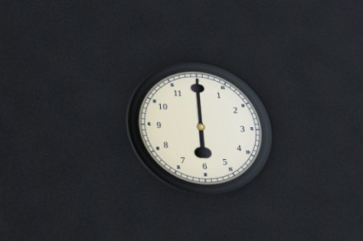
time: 6:00
